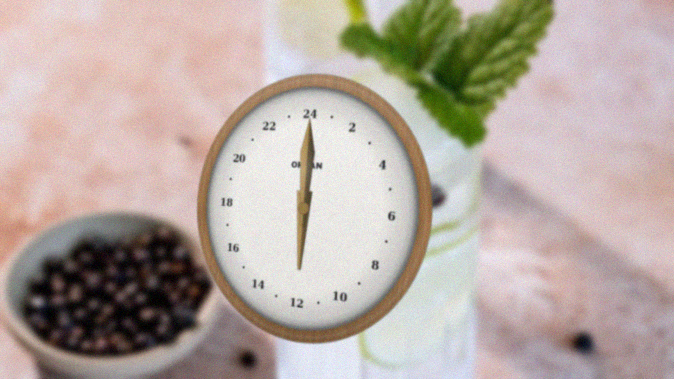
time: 12:00
